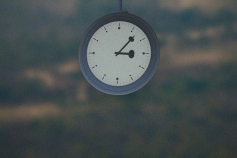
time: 3:07
